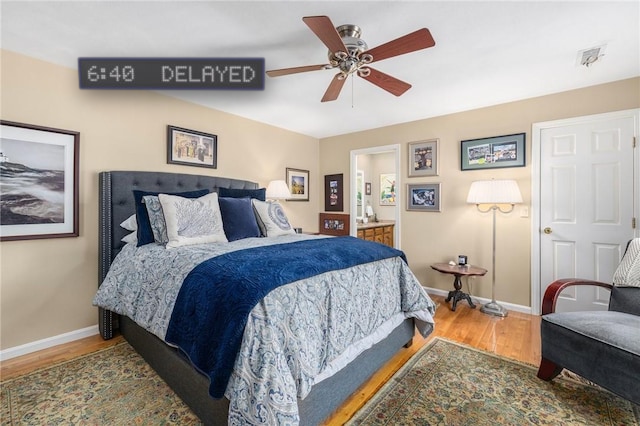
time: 6:40
